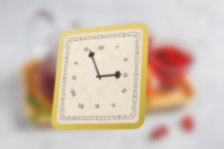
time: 2:56
